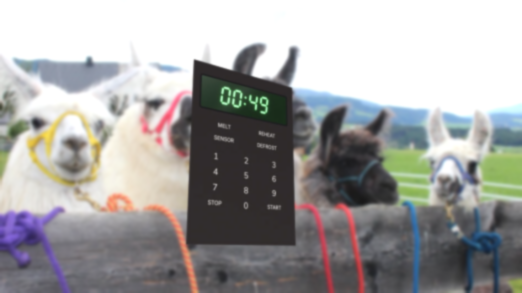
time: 0:49
